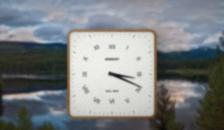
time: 3:19
